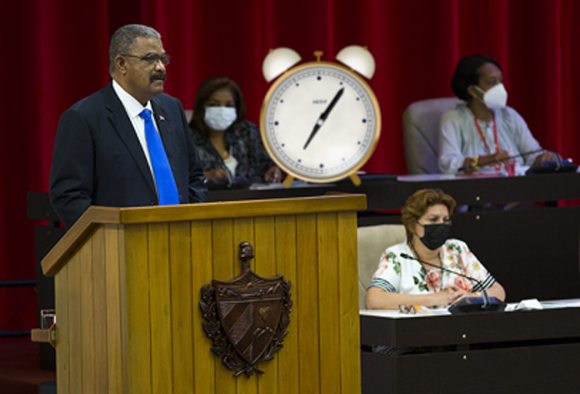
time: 7:06
